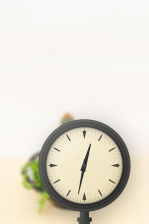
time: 12:32
